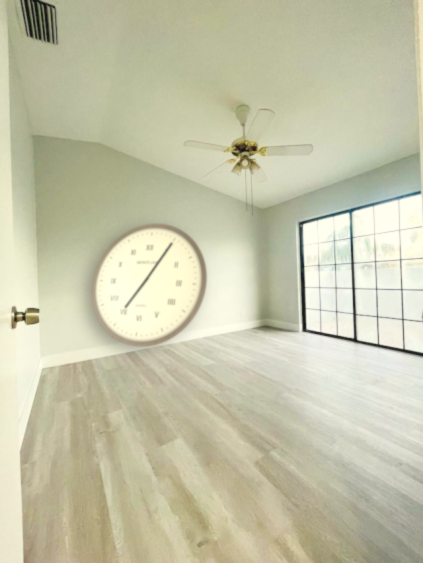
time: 7:05
